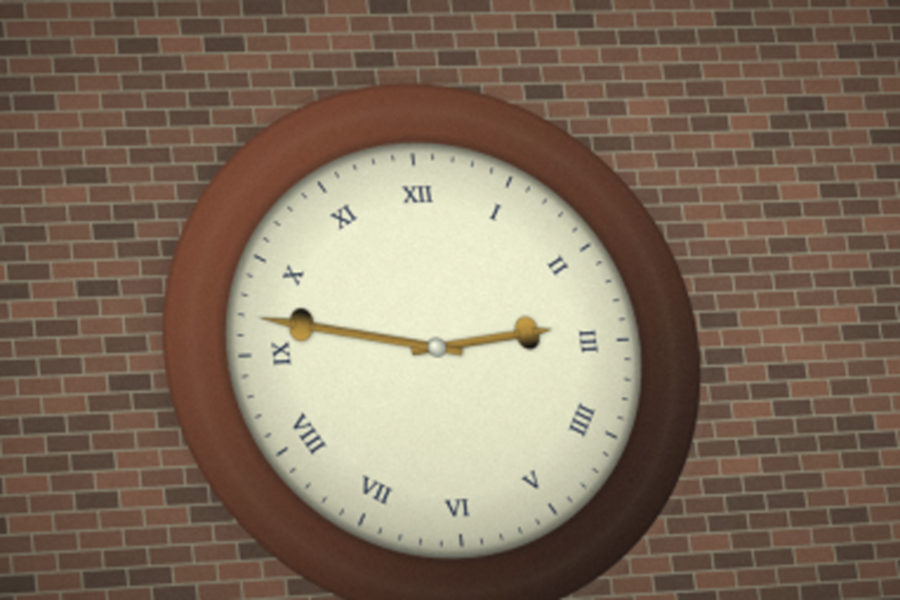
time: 2:47
